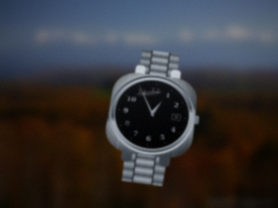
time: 12:55
